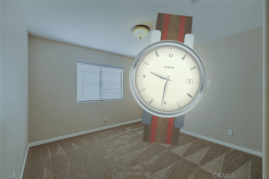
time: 9:31
